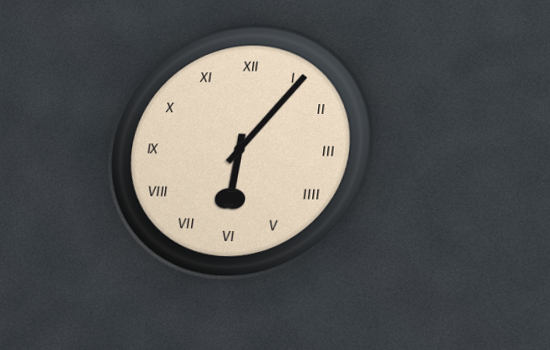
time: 6:06
